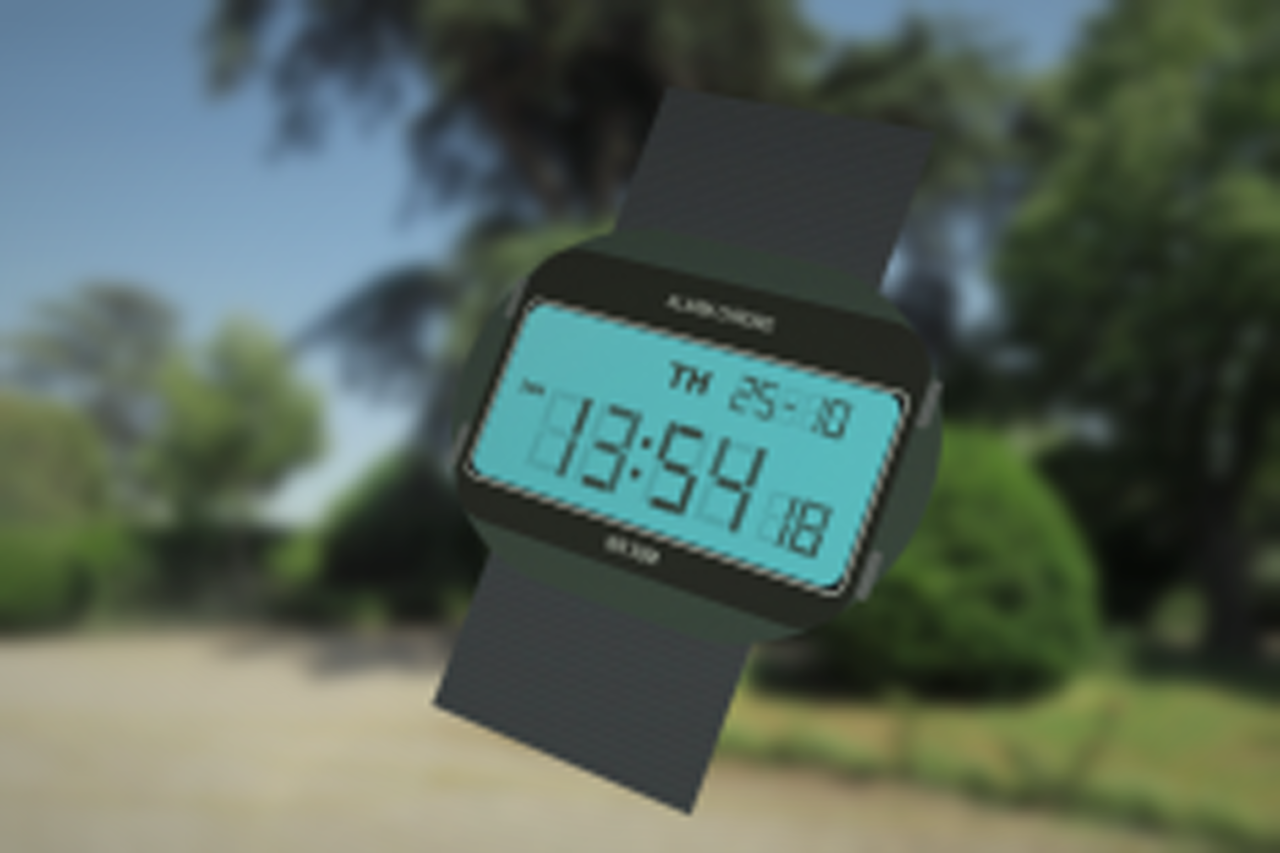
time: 13:54:18
